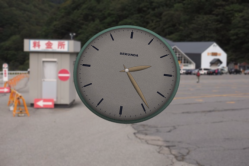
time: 2:24
